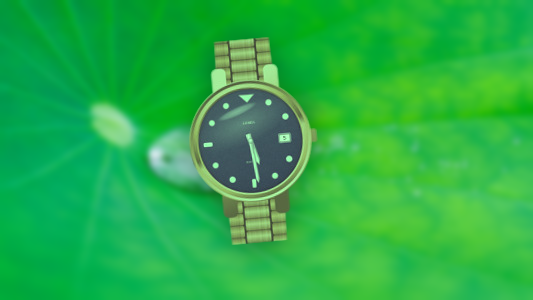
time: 5:29
